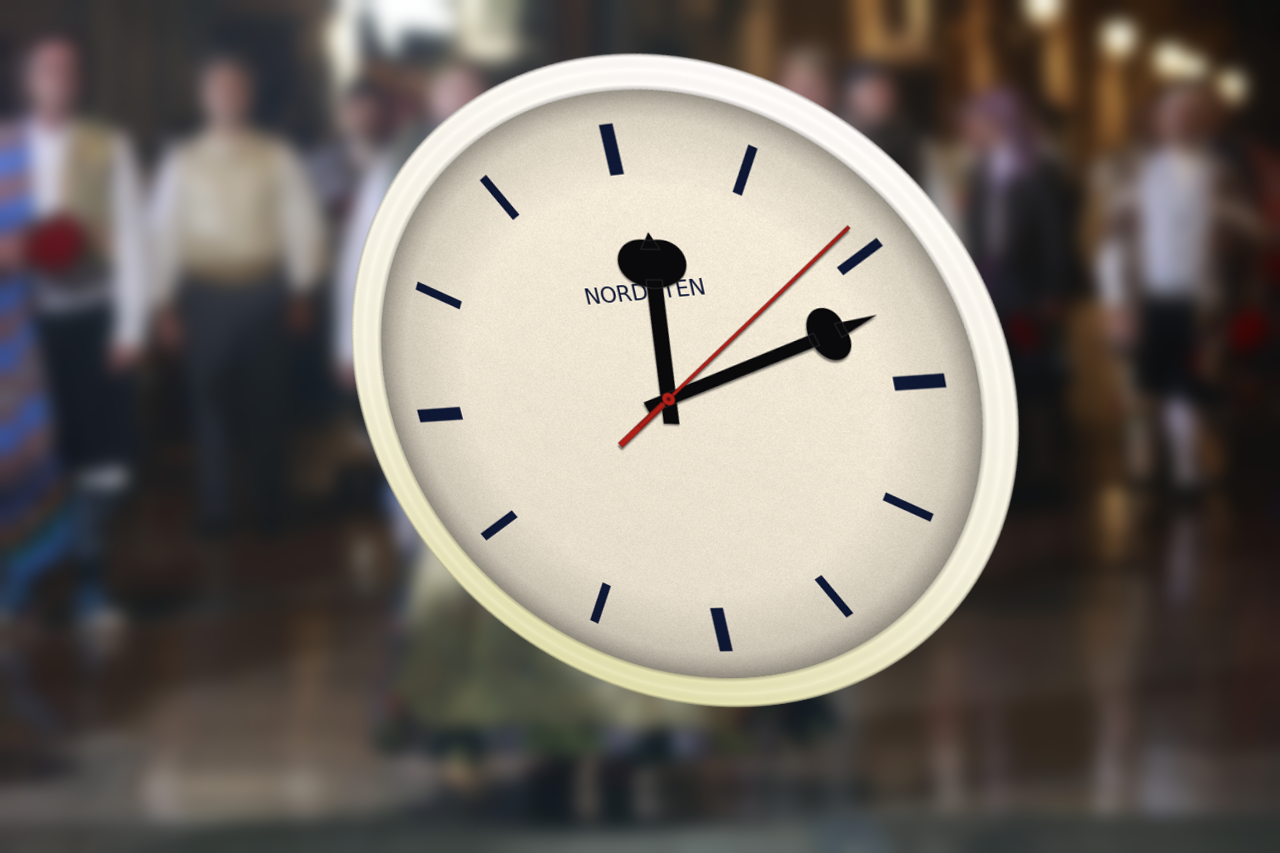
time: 12:12:09
